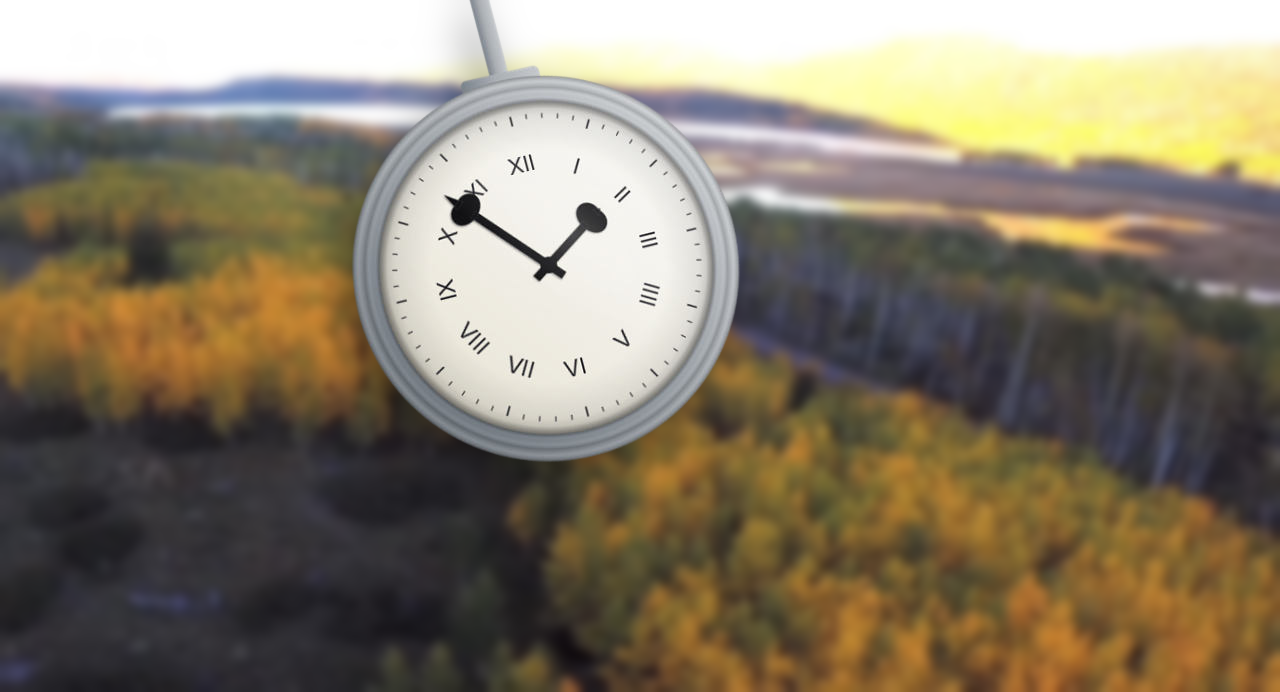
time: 1:53
